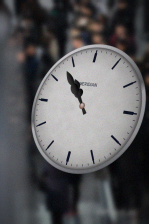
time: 10:53
